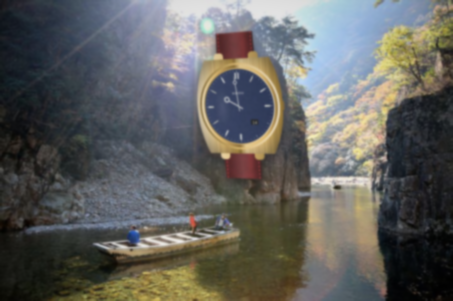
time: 9:59
